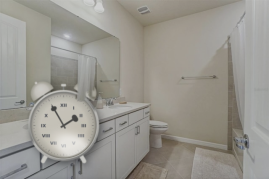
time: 1:55
